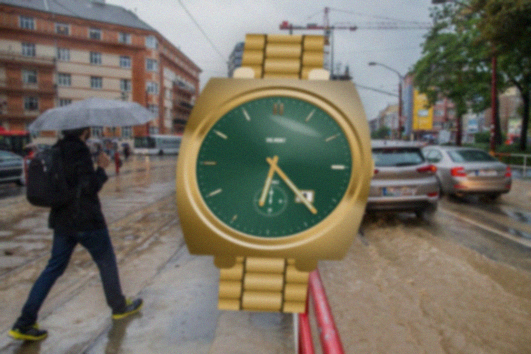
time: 6:23
